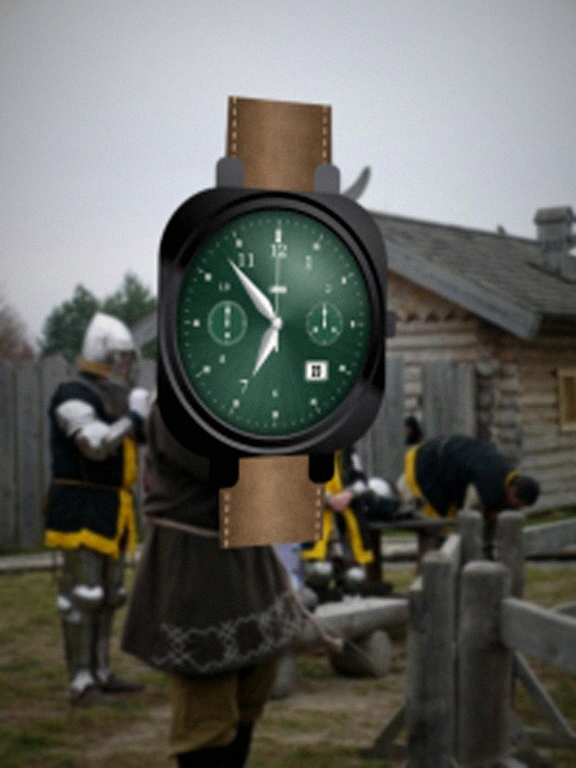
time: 6:53
